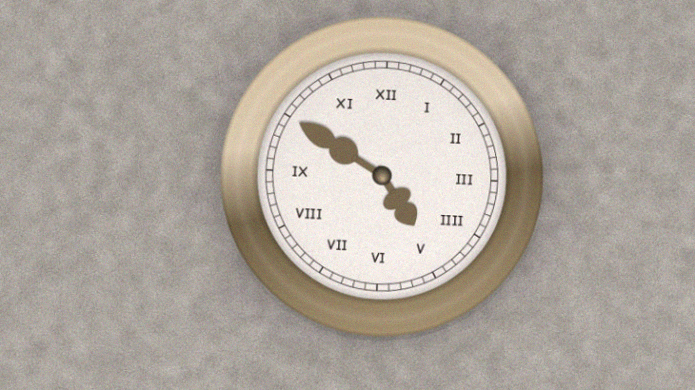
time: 4:50
